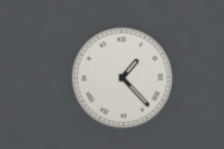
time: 1:23
